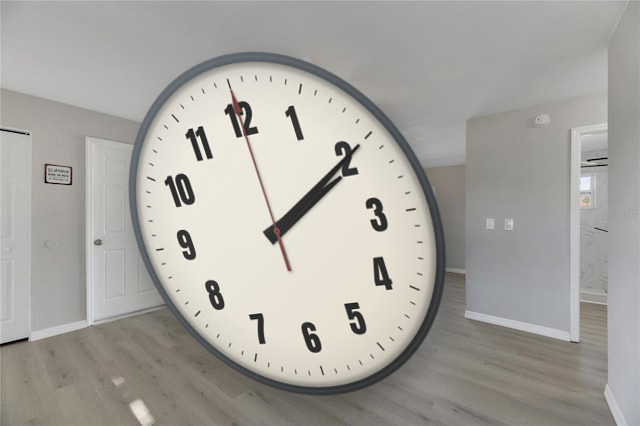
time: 2:10:00
